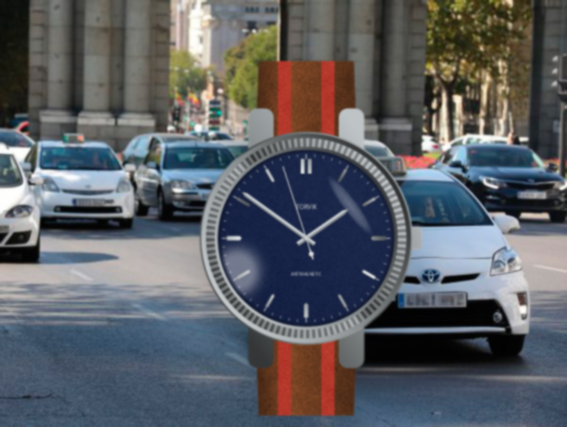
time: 1:50:57
